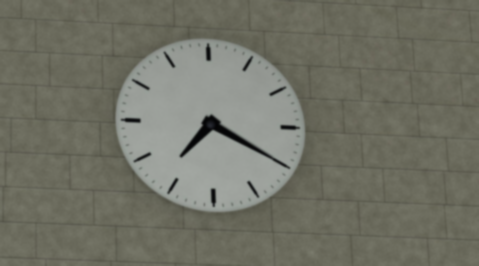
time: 7:20
